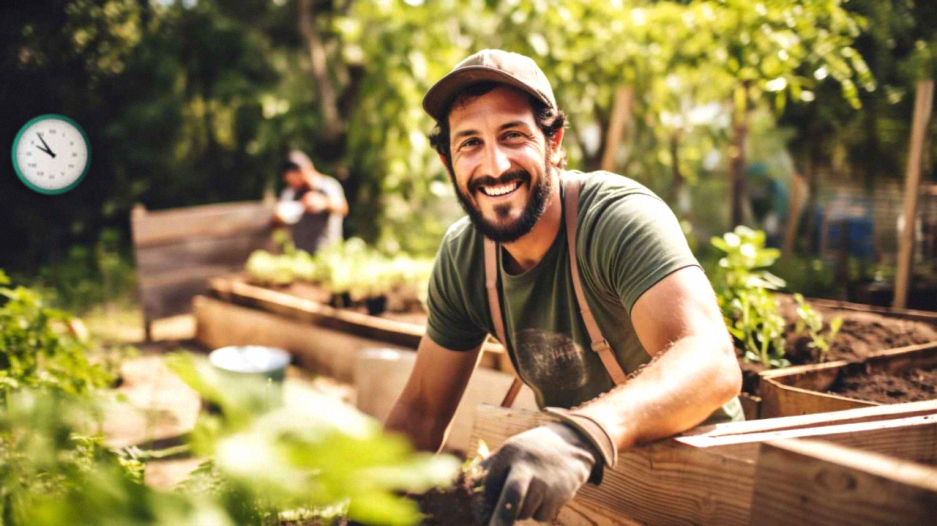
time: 9:54
